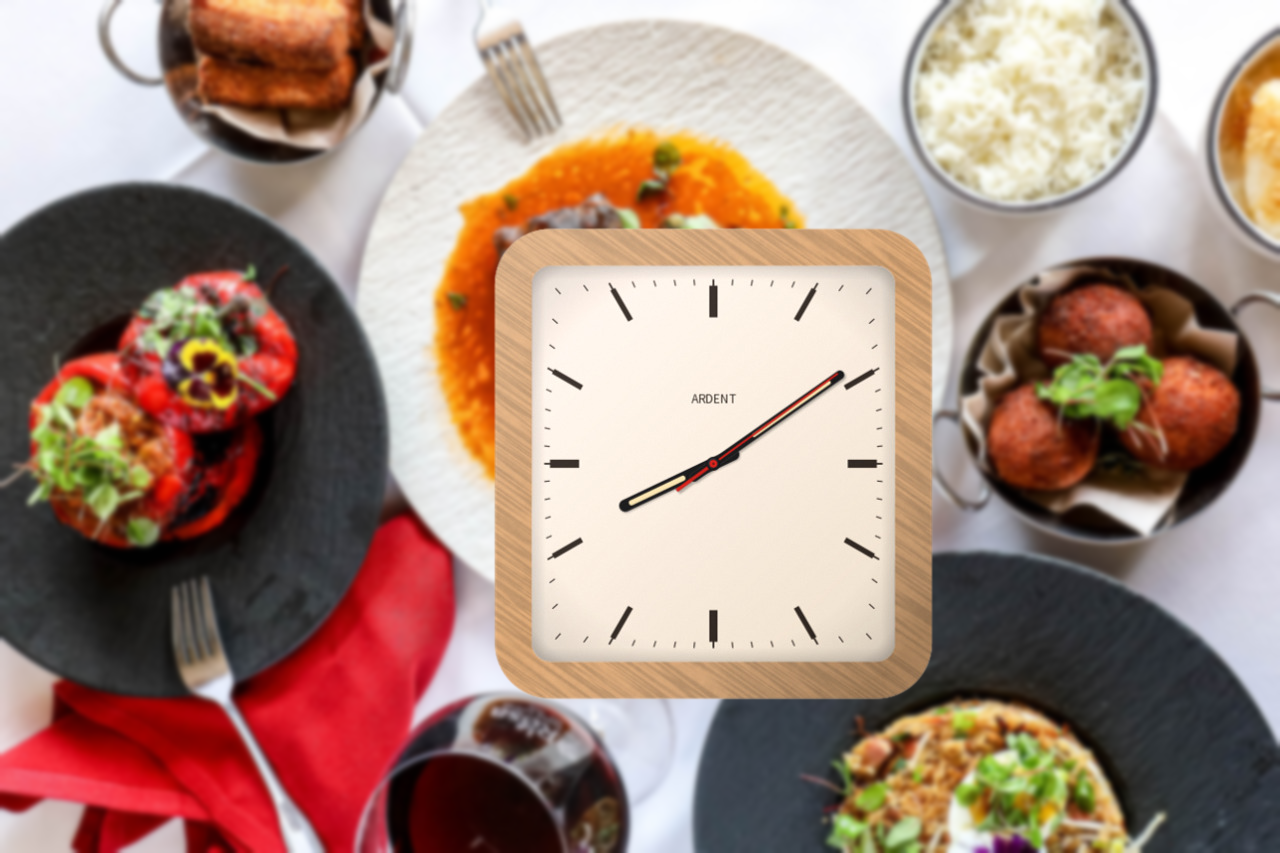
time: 8:09:09
